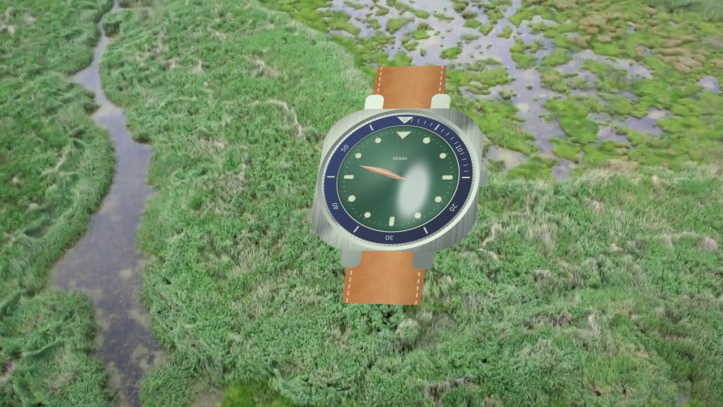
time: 9:48
